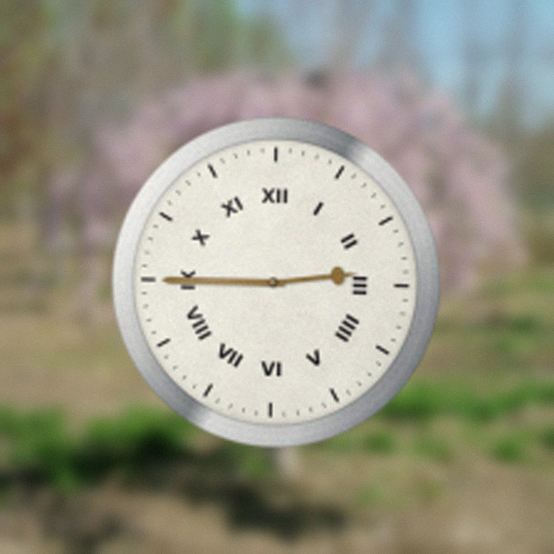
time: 2:45
